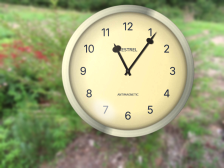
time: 11:06
